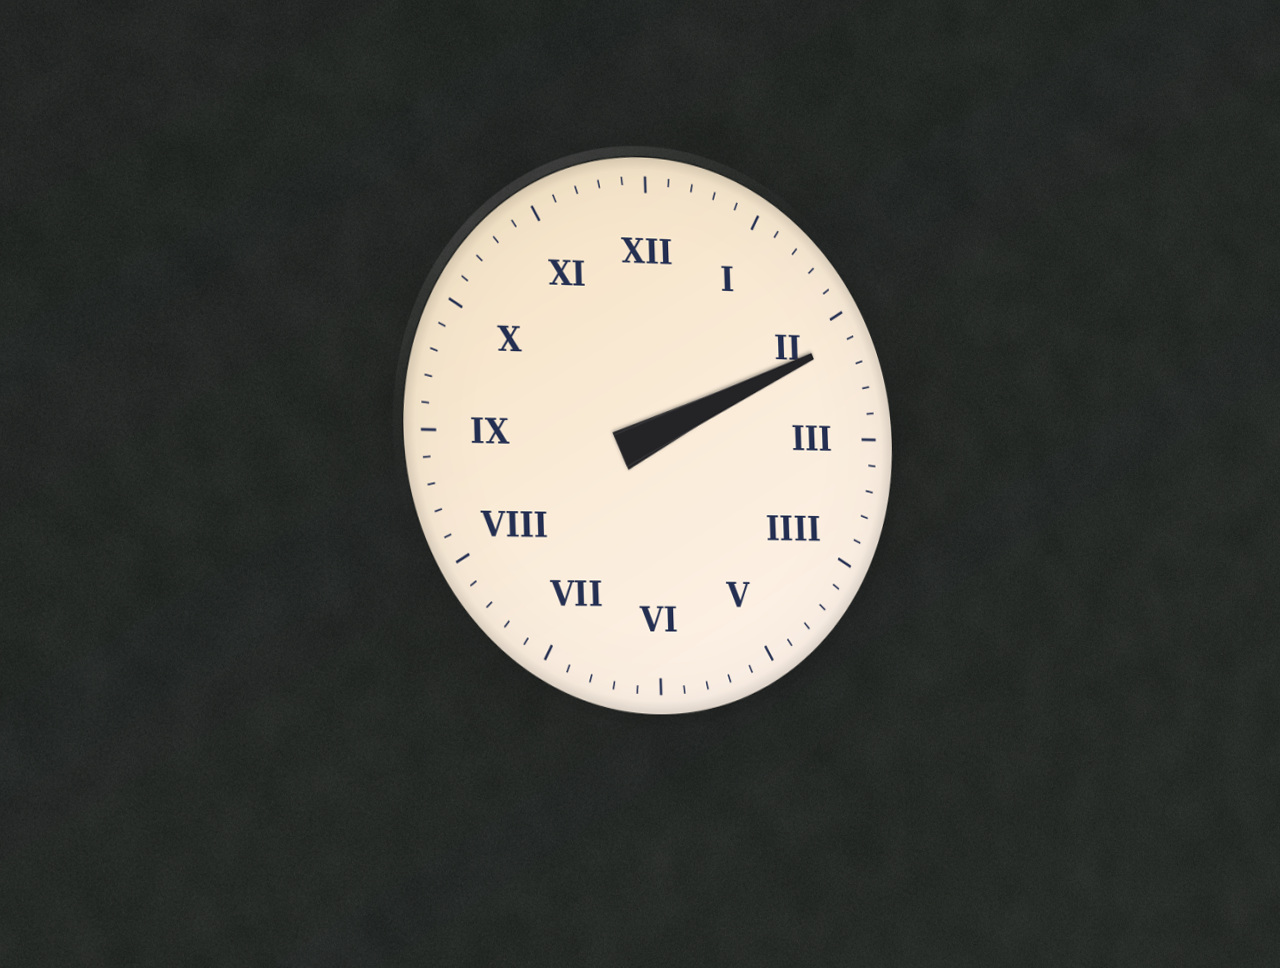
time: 2:11
